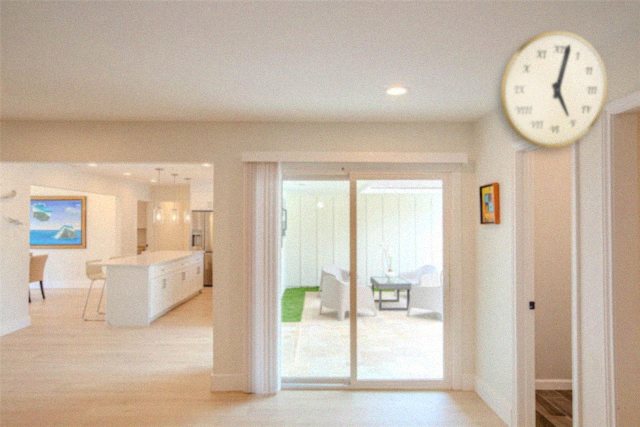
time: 5:02
